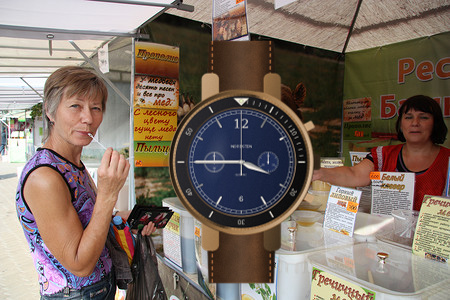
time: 3:45
